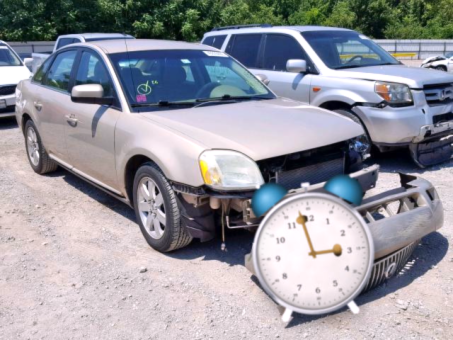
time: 2:58
